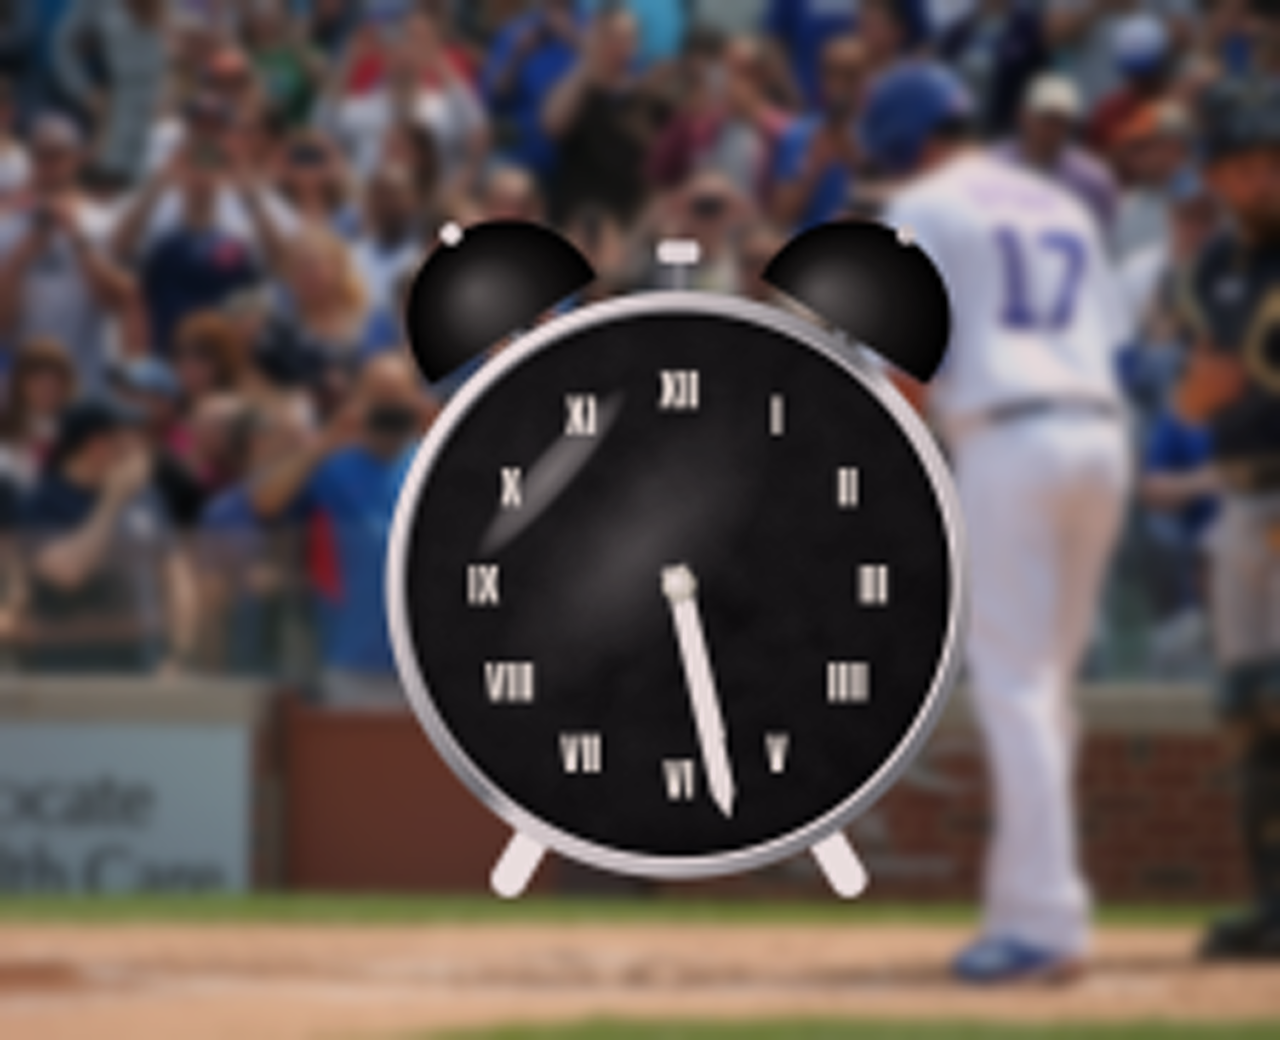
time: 5:28
